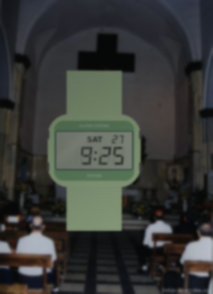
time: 9:25
